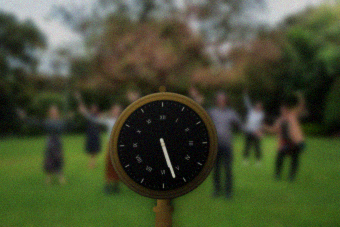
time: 5:27
